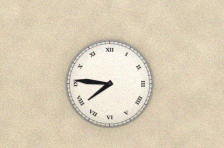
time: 7:46
